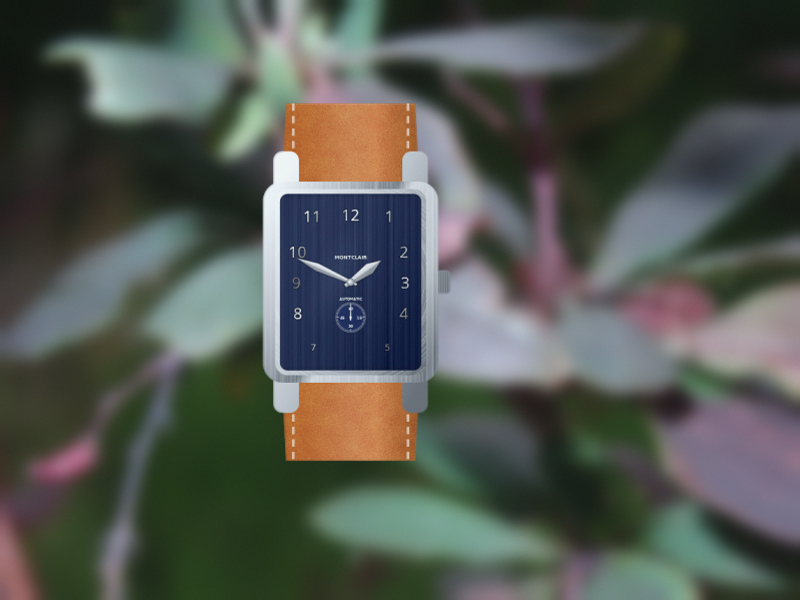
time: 1:49
